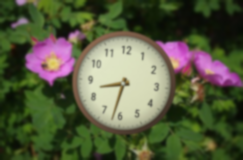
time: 8:32
